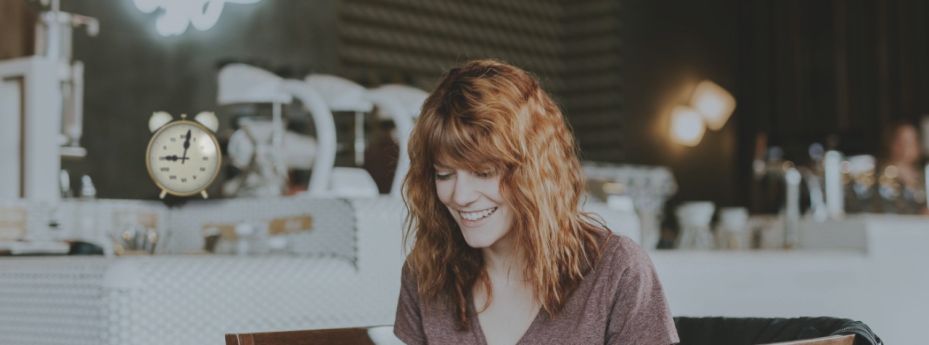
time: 9:02
